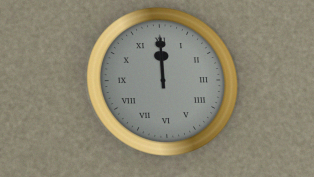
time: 12:00
